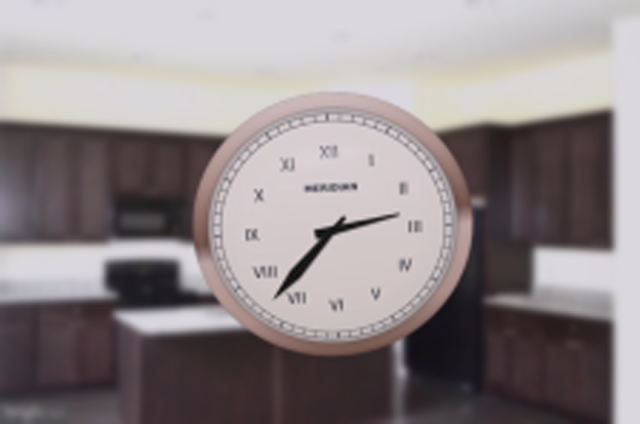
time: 2:37
